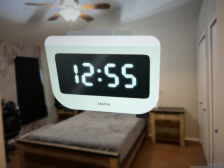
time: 12:55
